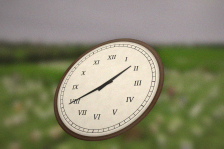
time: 1:40
